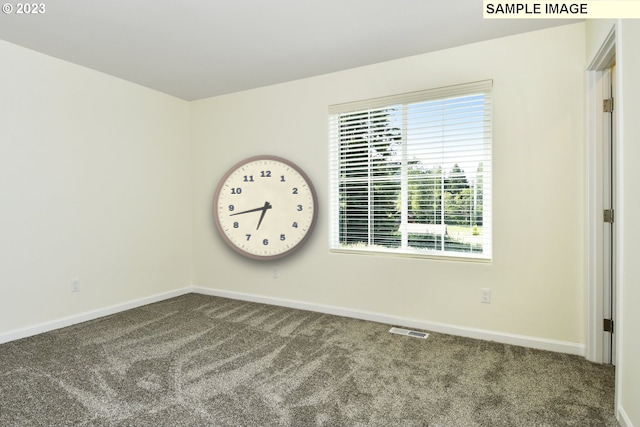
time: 6:43
